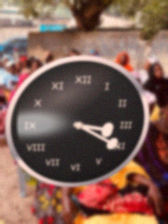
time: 3:20
